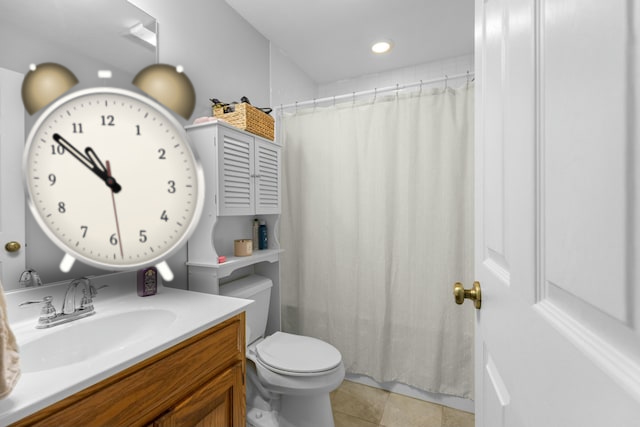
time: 10:51:29
